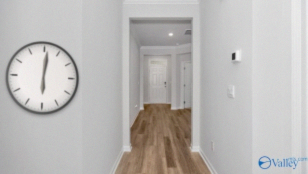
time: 6:01
